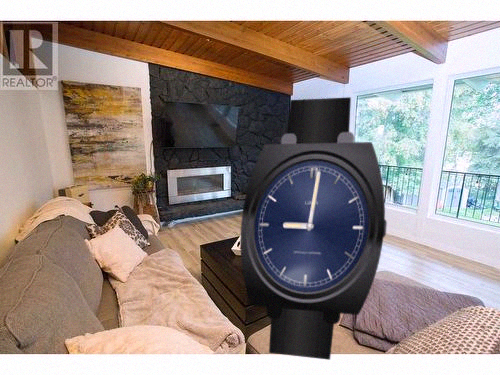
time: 9:01
